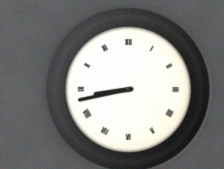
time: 8:43
